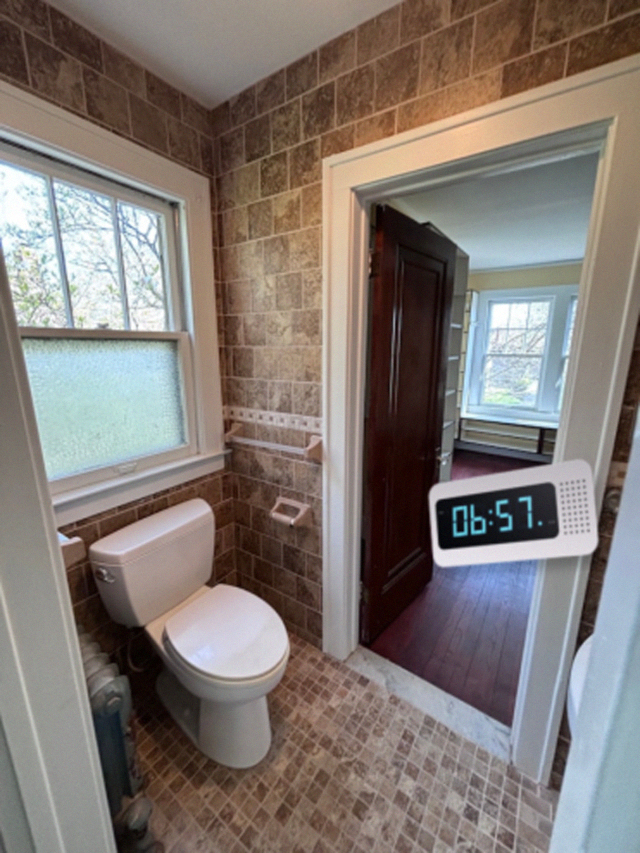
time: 6:57
